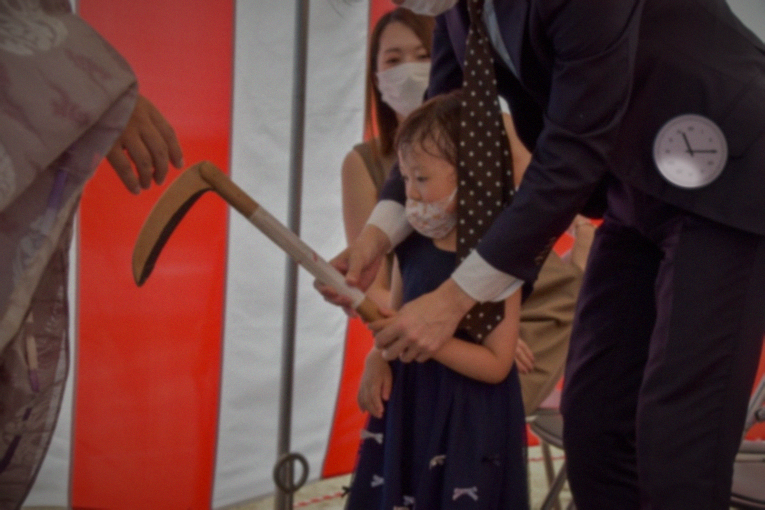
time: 11:15
